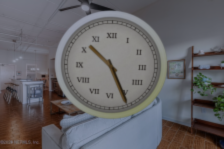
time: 10:26
